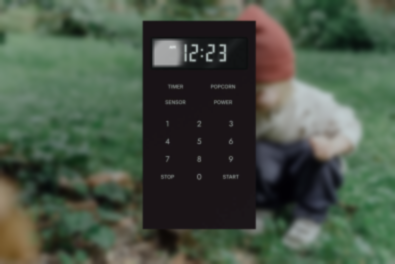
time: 12:23
